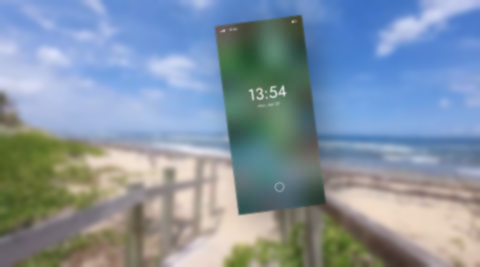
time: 13:54
